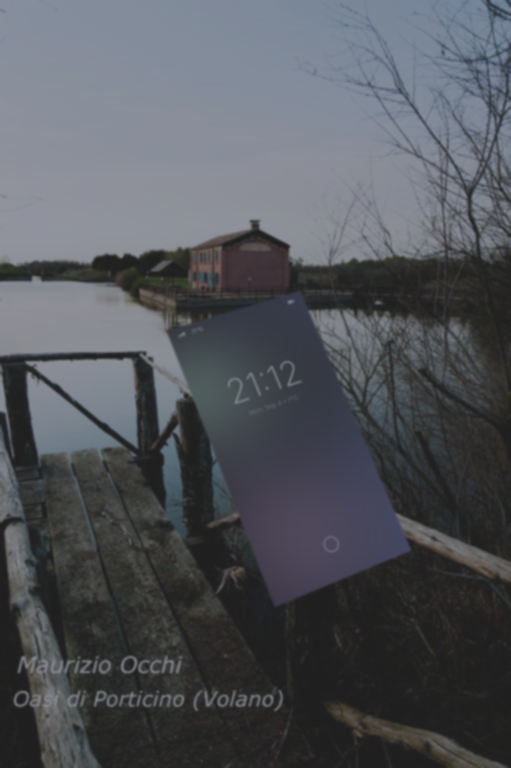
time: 21:12
